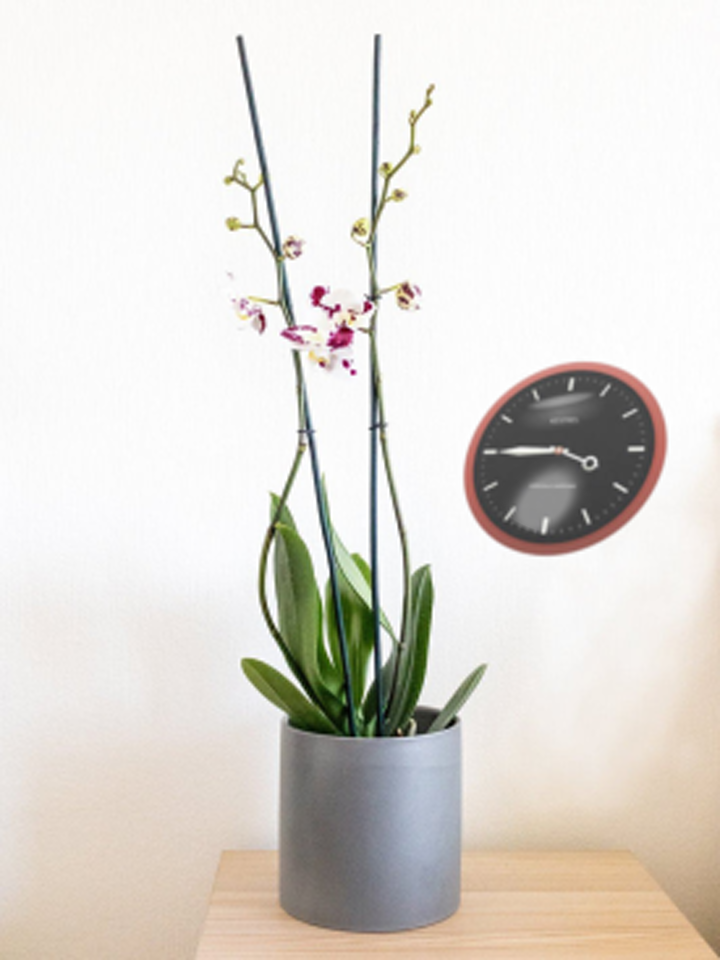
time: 3:45
